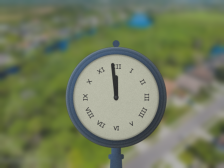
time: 11:59
